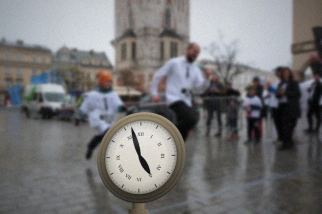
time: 4:57
